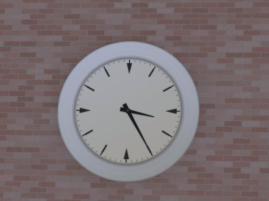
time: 3:25
